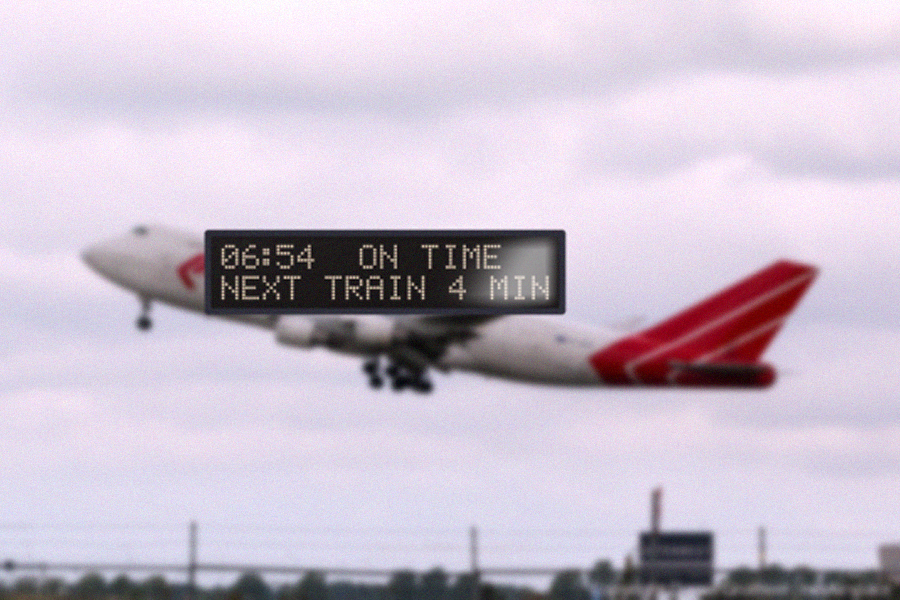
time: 6:54
